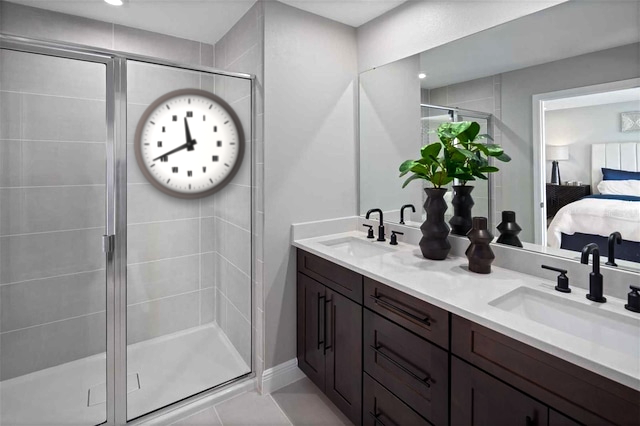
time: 11:41
